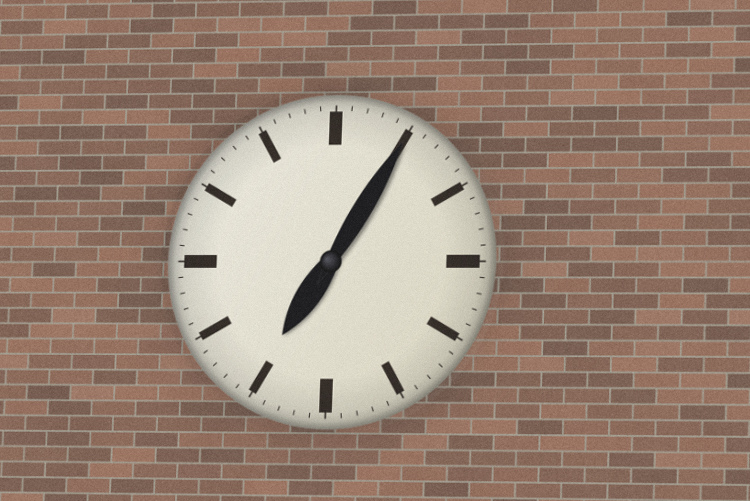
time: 7:05
